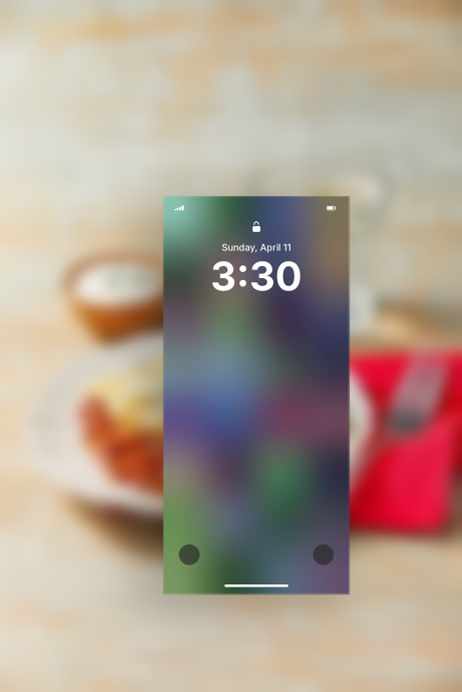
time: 3:30
